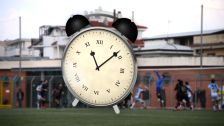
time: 11:08
